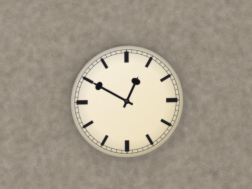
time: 12:50
